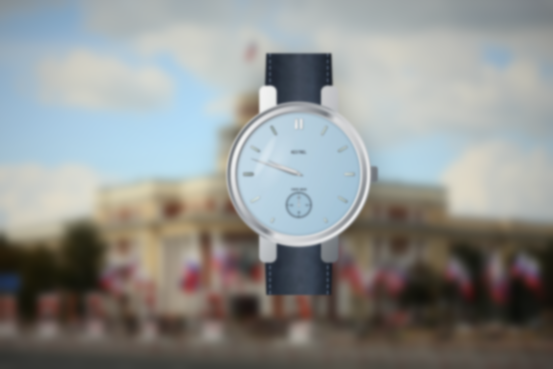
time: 9:48
